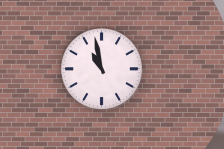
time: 10:58
